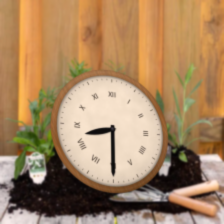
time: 8:30
